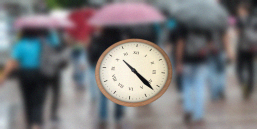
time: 10:22
